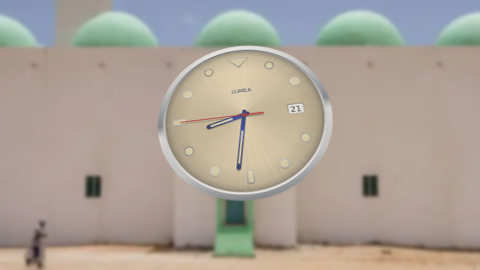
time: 8:31:45
